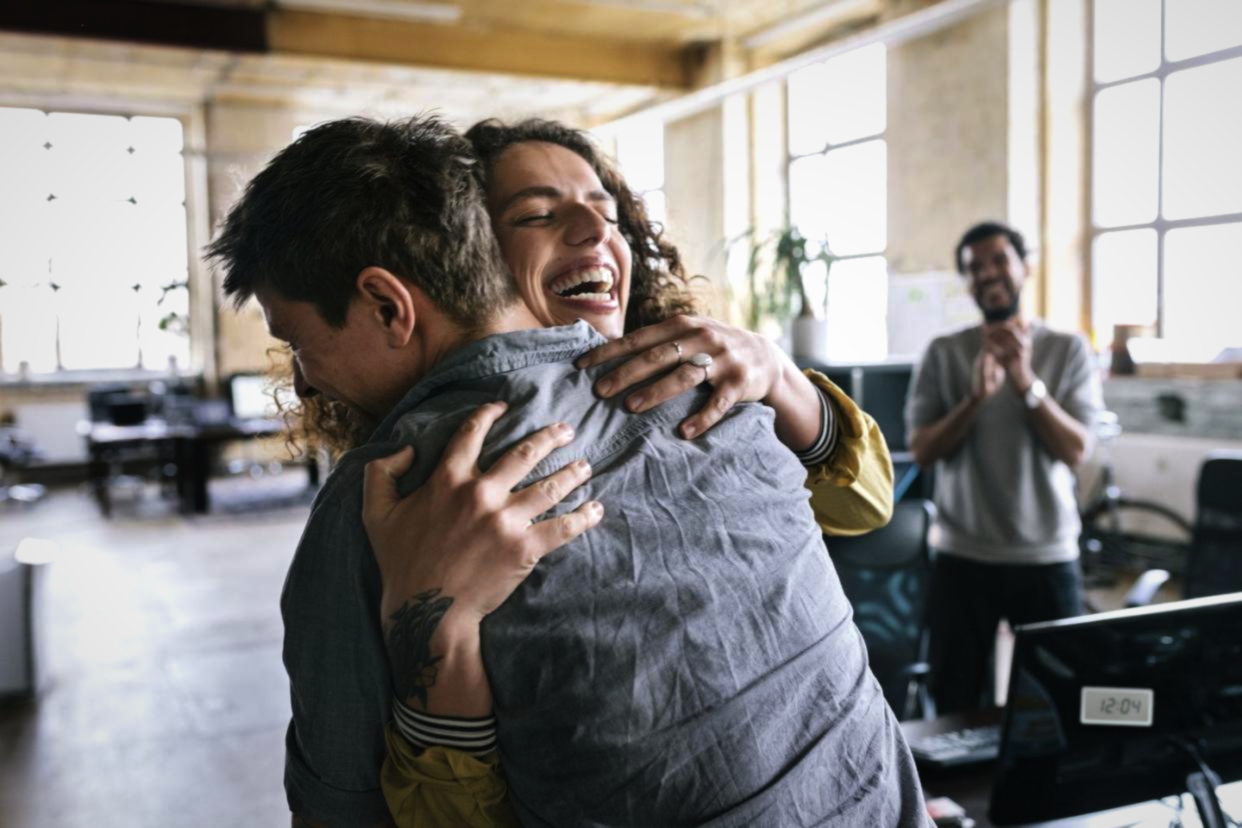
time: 12:04
